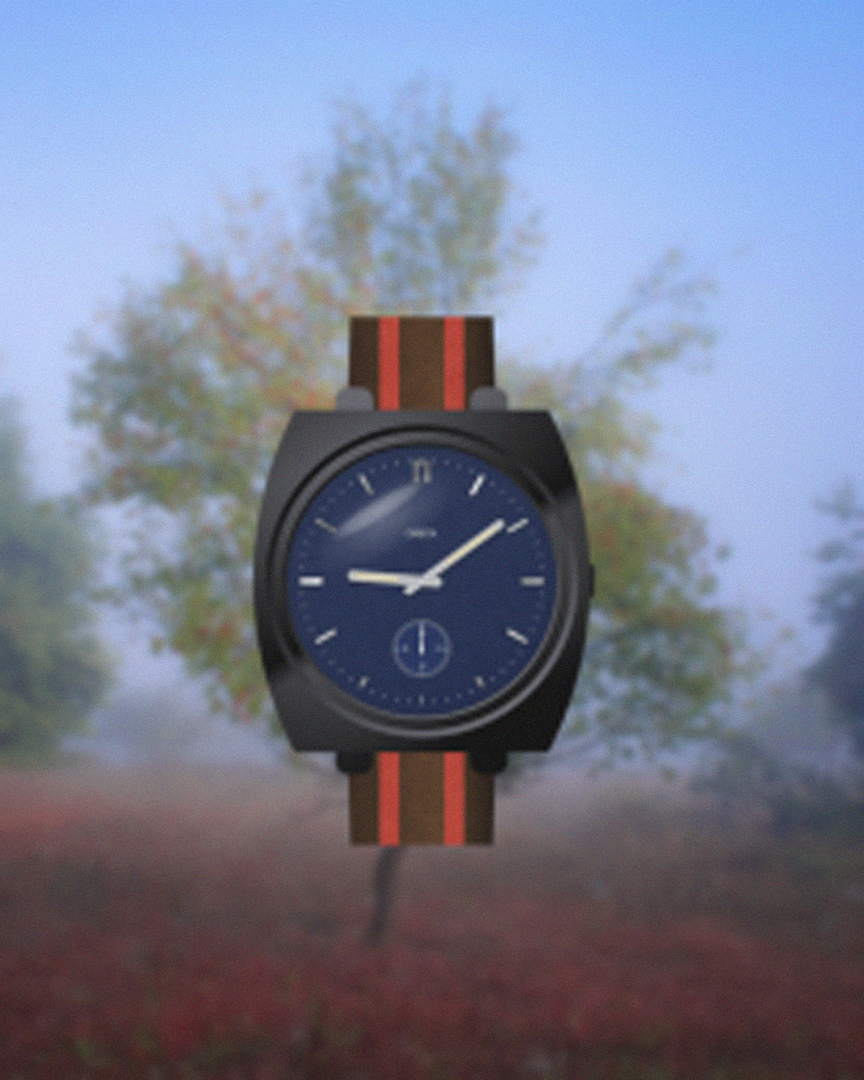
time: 9:09
